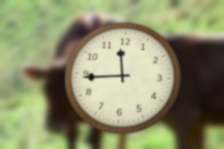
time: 11:44
